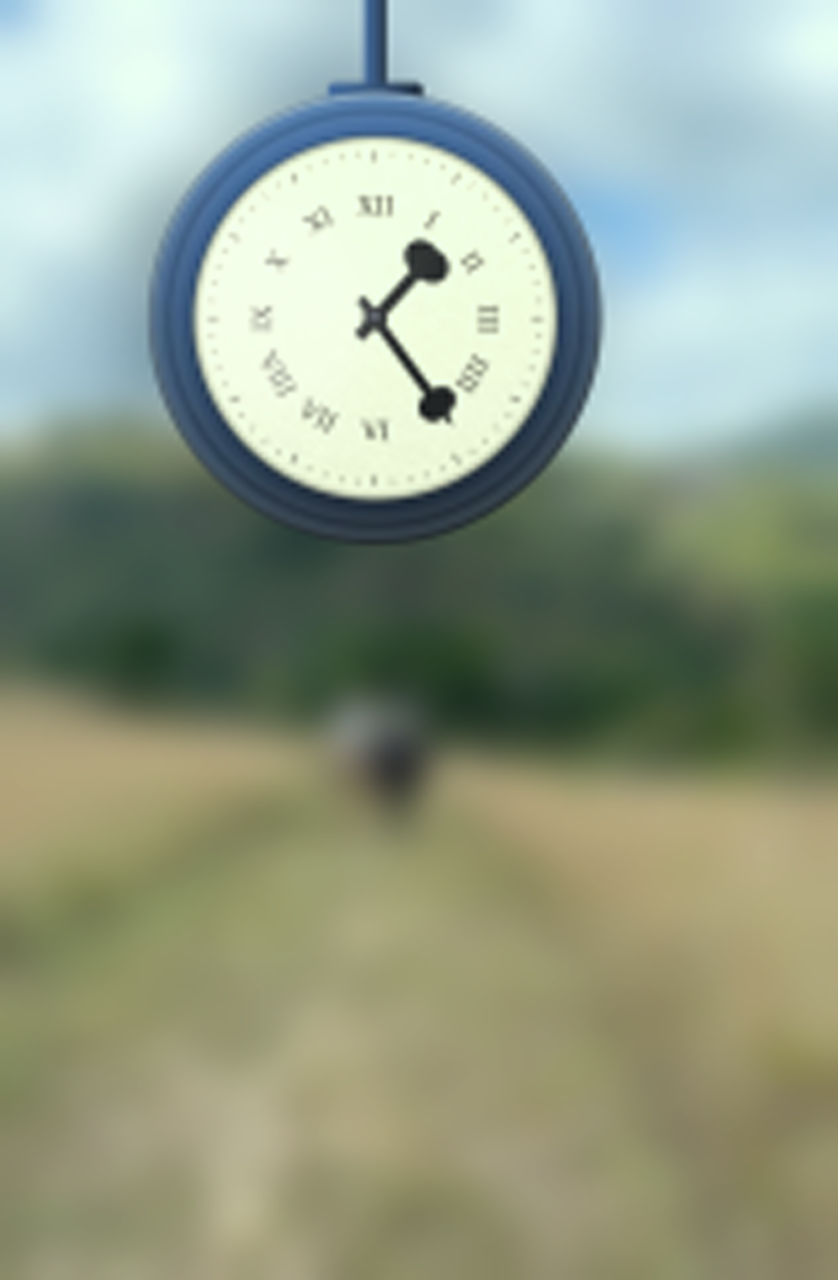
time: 1:24
